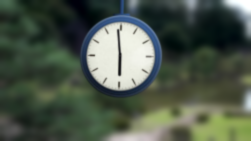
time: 5:59
